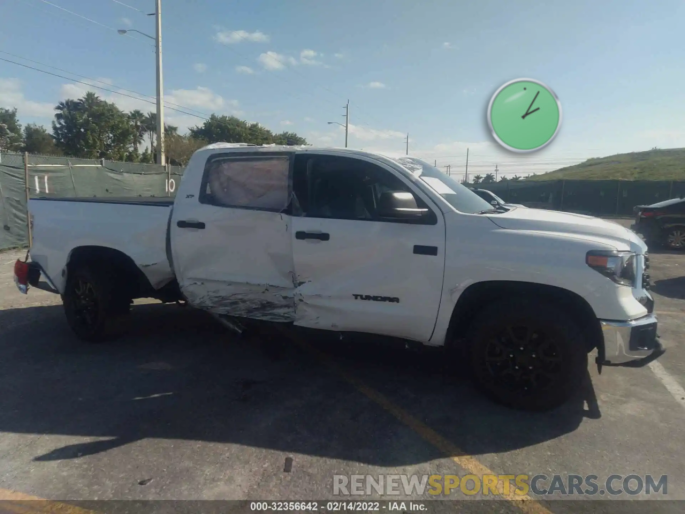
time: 2:05
